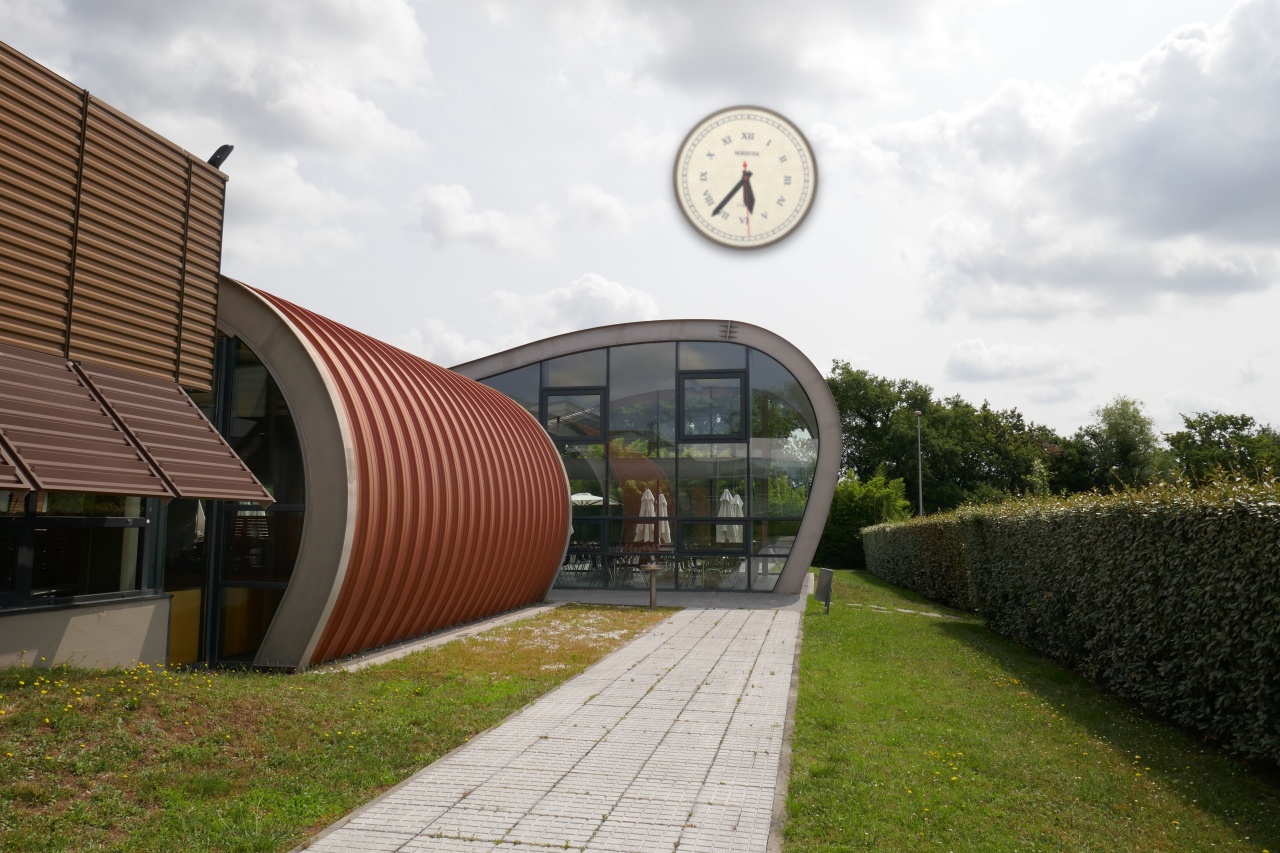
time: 5:36:29
